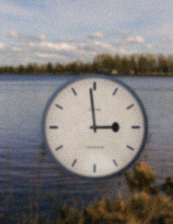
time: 2:59
